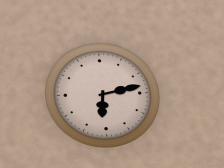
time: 6:13
